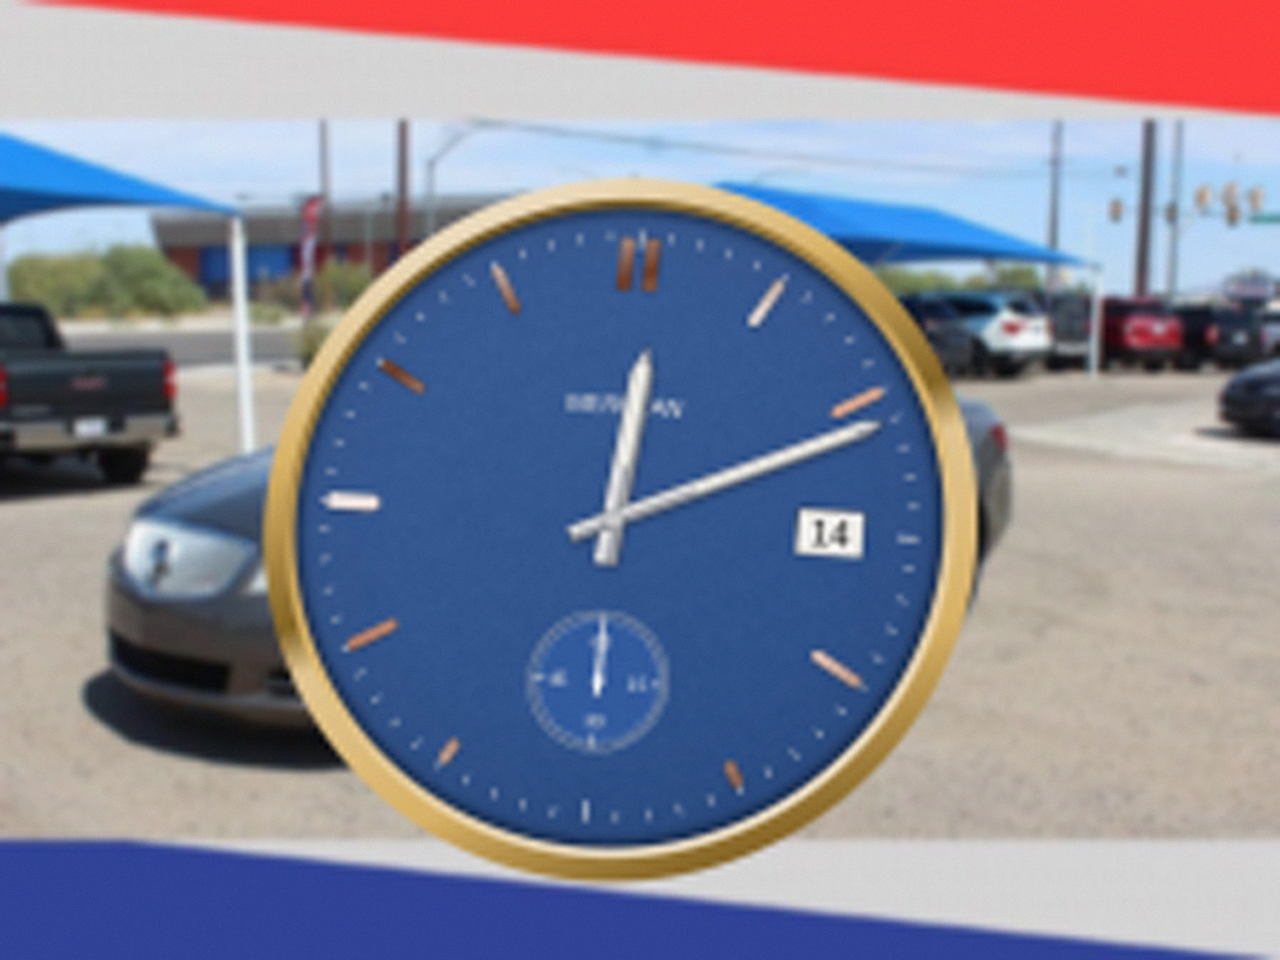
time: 12:11
